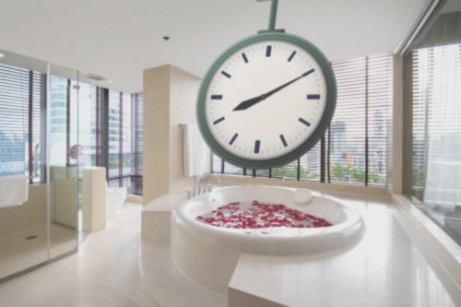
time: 8:10
